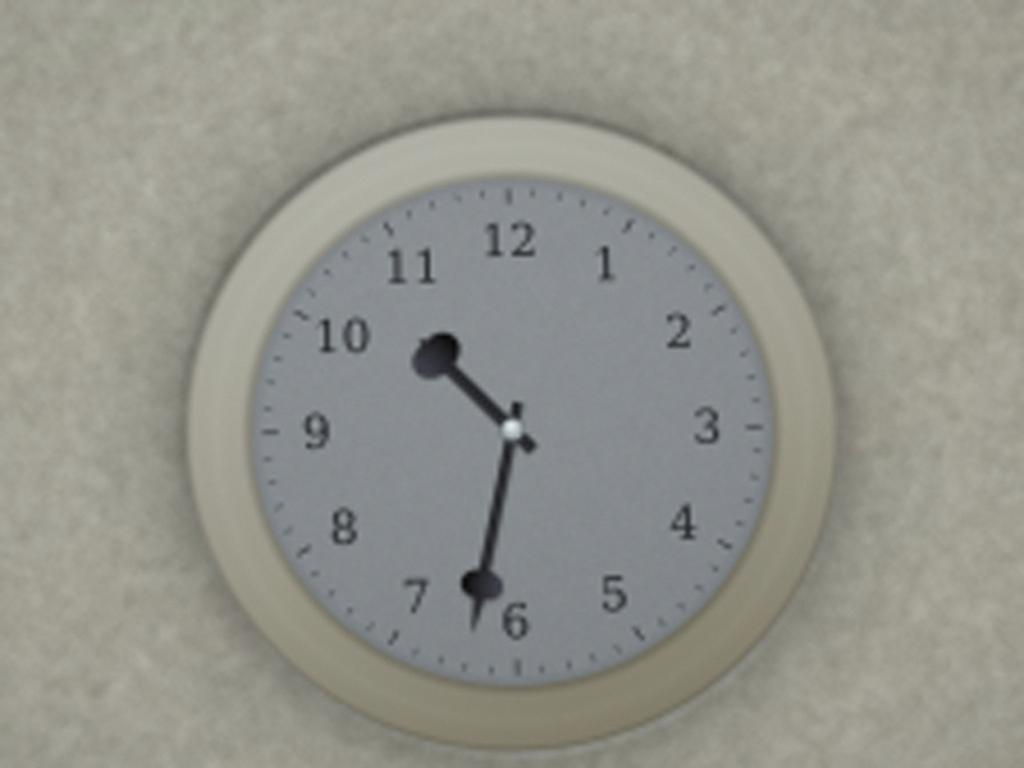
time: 10:32
